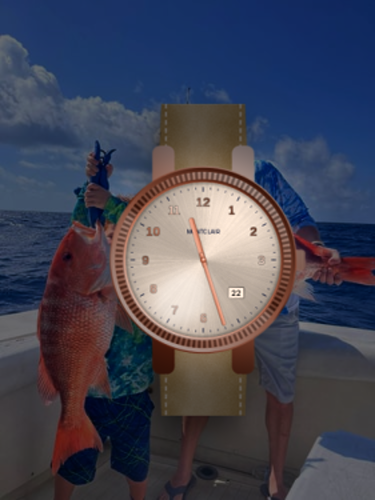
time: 11:27
